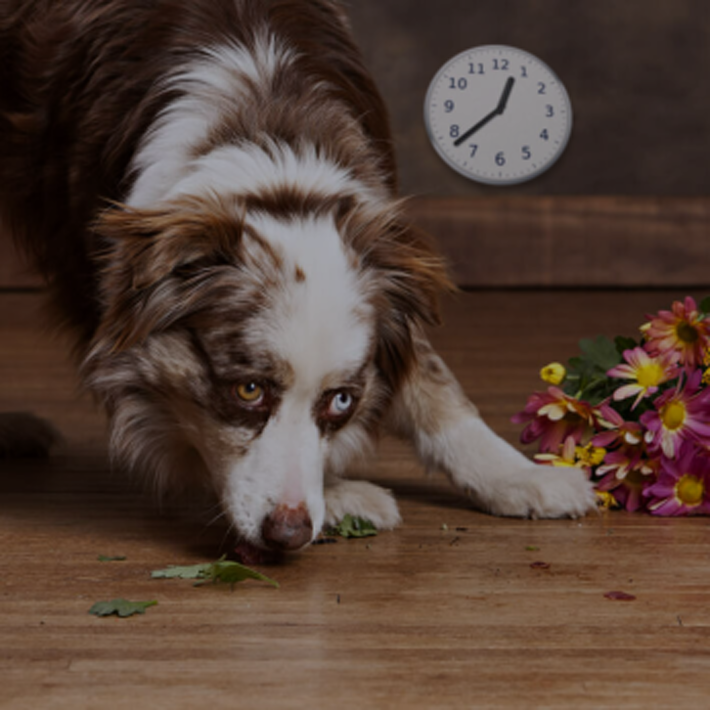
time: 12:38
